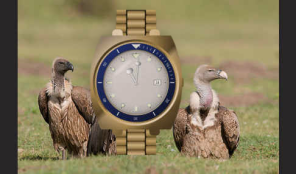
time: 11:01
